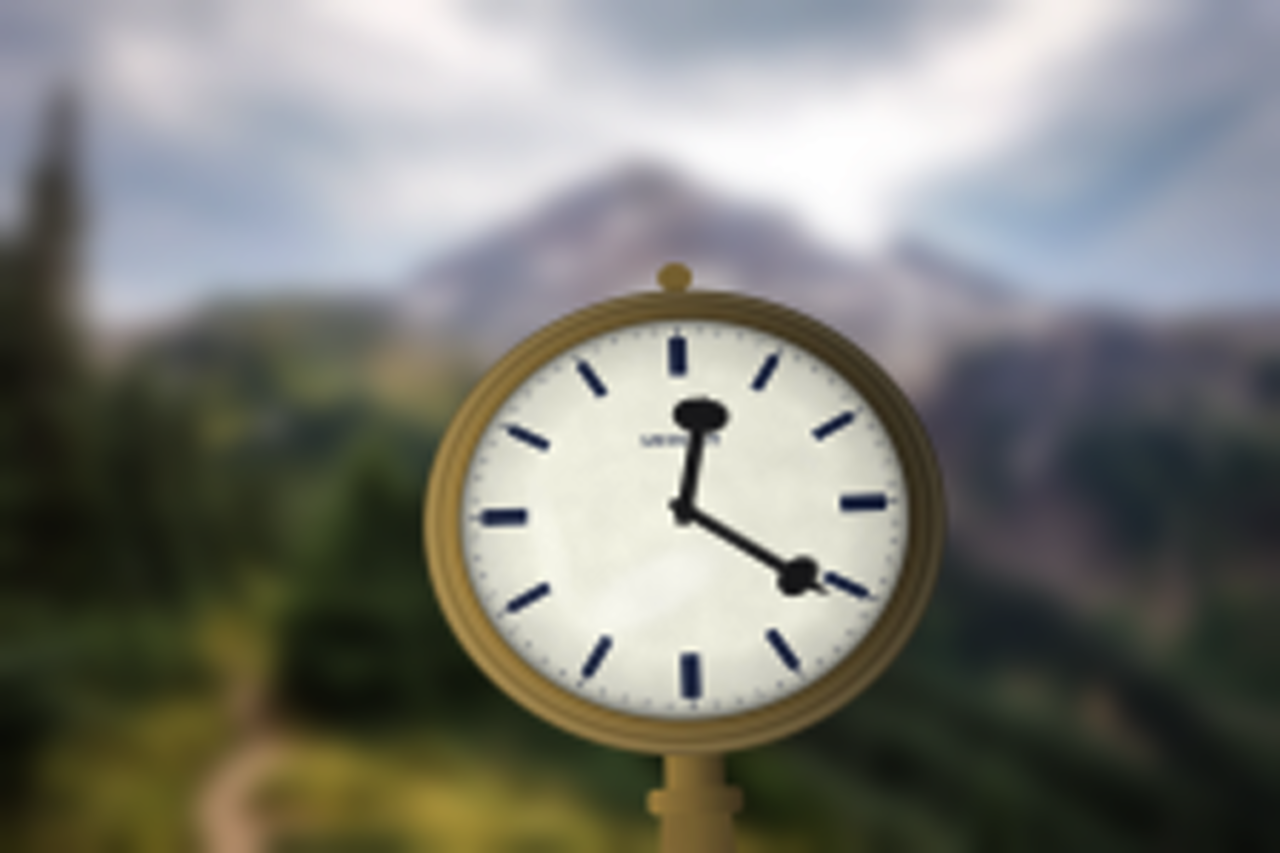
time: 12:21
